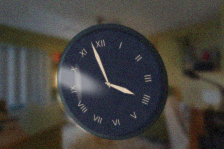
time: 3:58
